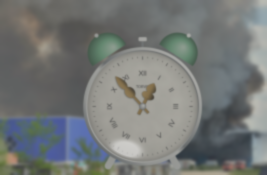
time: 12:53
